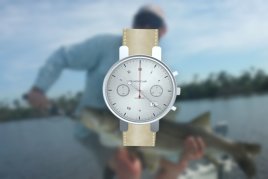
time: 10:22
